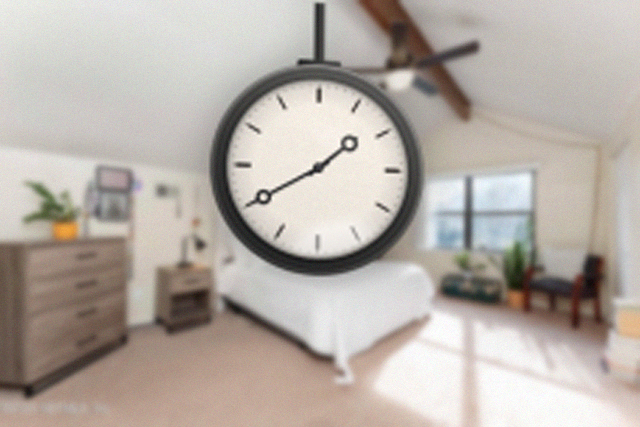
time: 1:40
